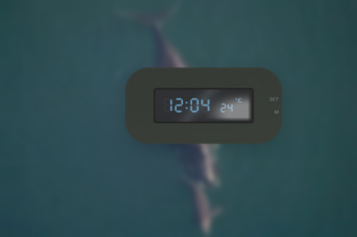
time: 12:04
